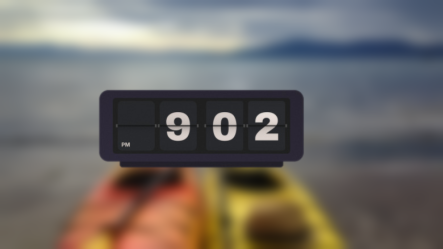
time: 9:02
